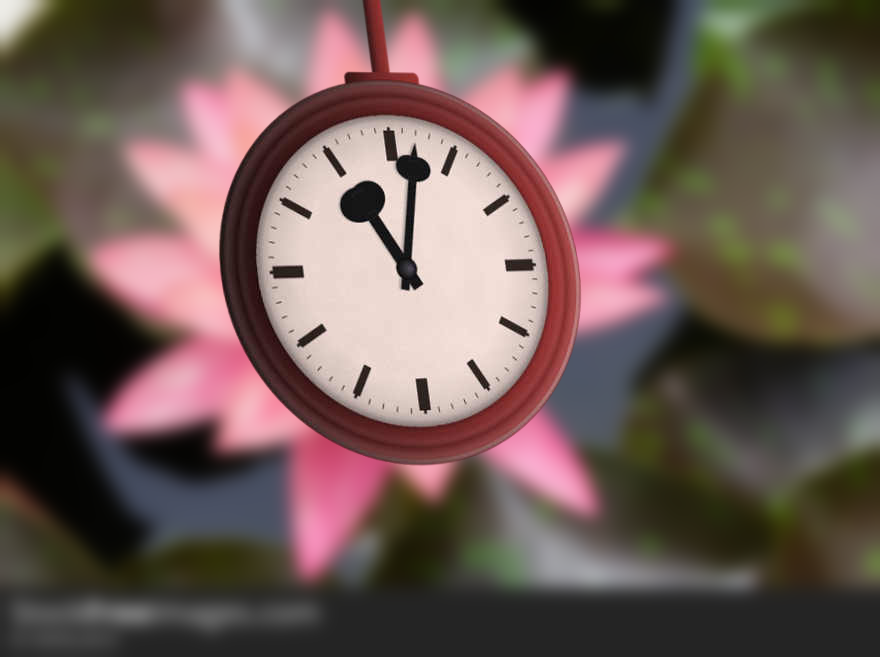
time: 11:02
